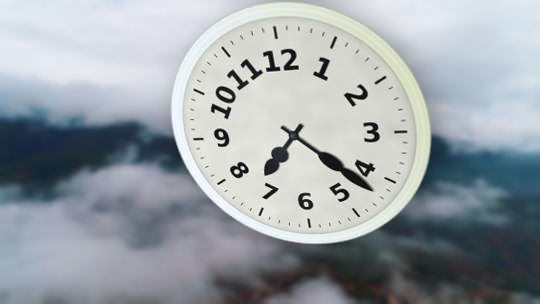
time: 7:22
